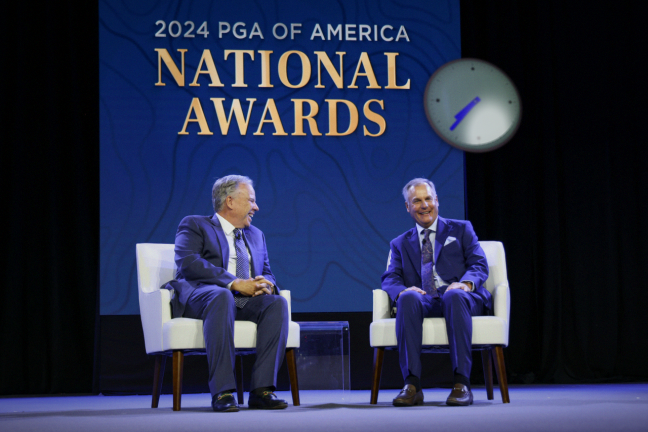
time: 7:37
